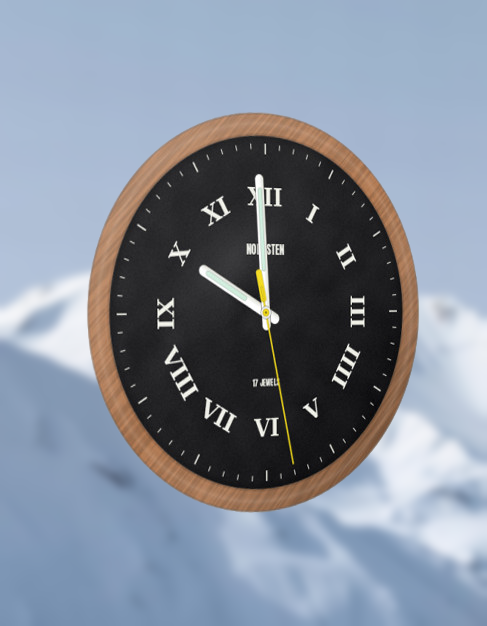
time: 9:59:28
